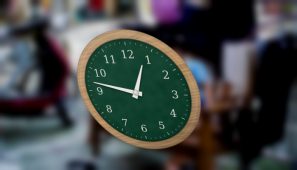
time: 12:47
